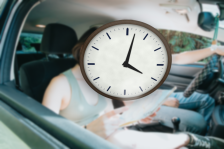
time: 4:02
